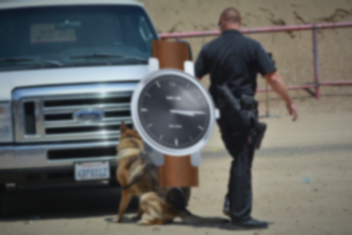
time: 3:15
